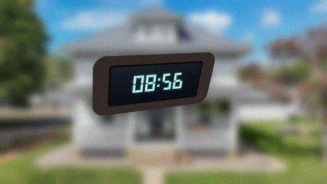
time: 8:56
